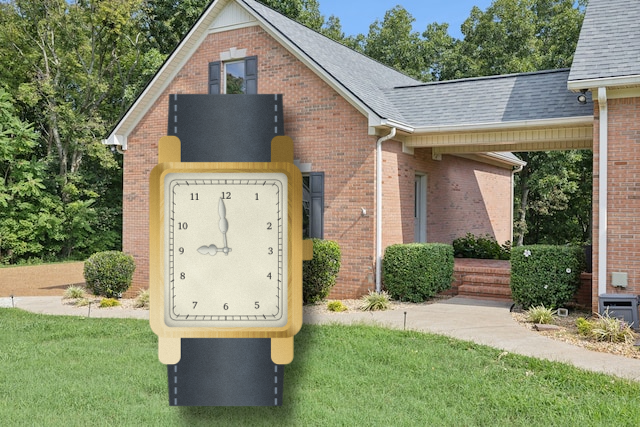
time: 8:59
